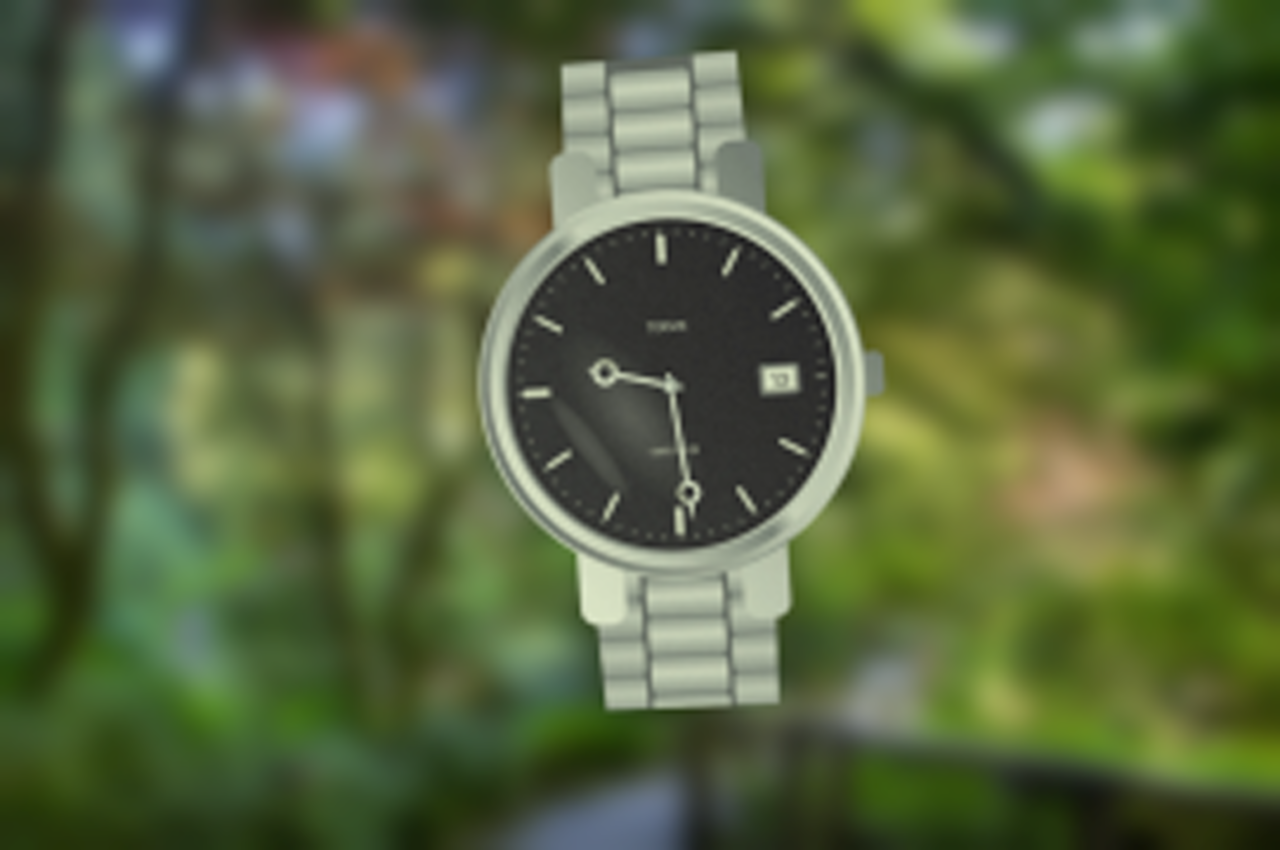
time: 9:29
